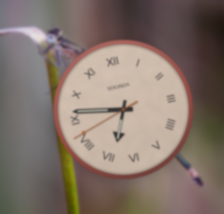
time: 6:46:42
